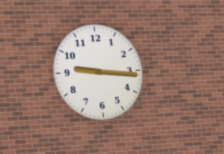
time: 9:16
